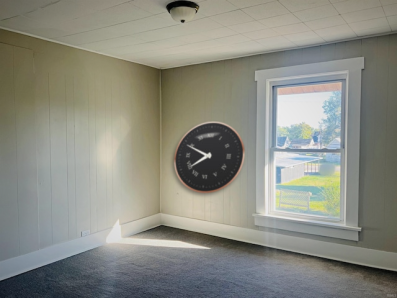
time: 7:49
